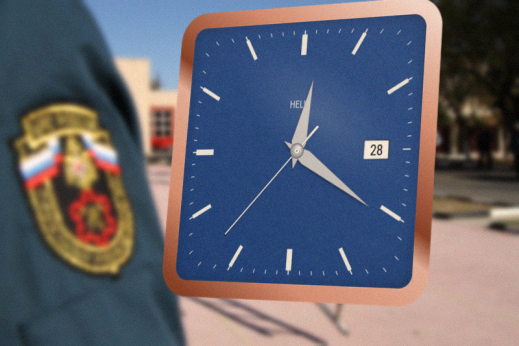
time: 12:20:37
